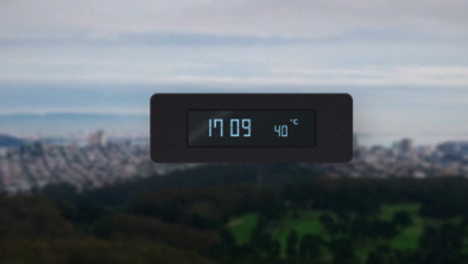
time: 17:09
